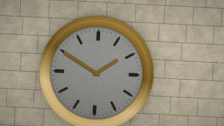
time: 1:50
